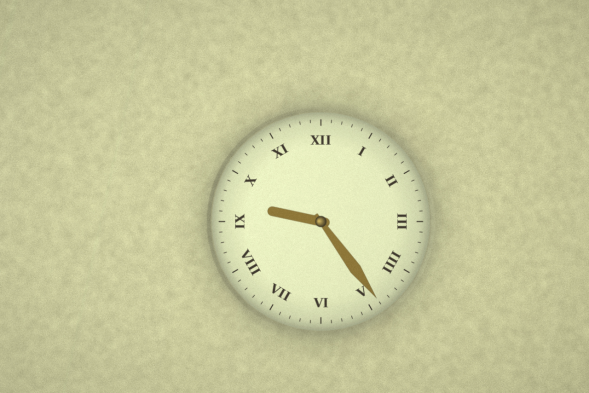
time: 9:24
